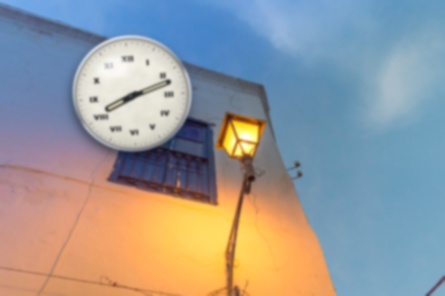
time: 8:12
